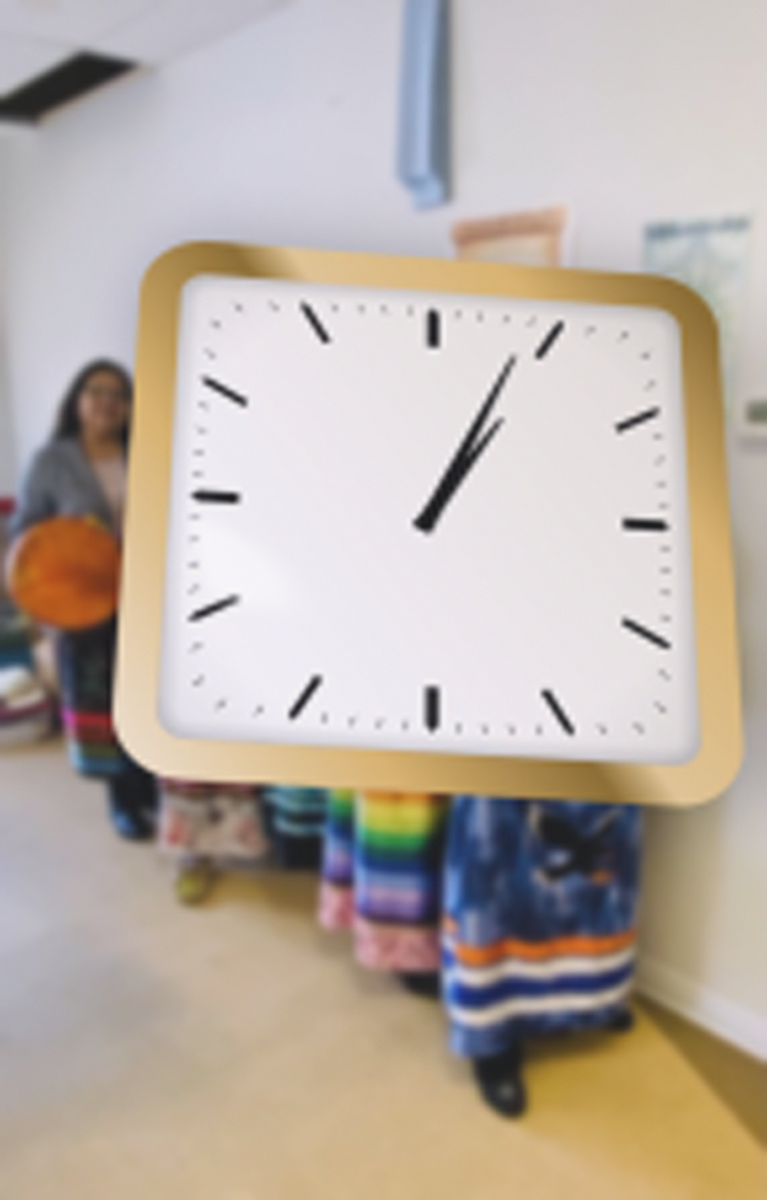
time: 1:04
